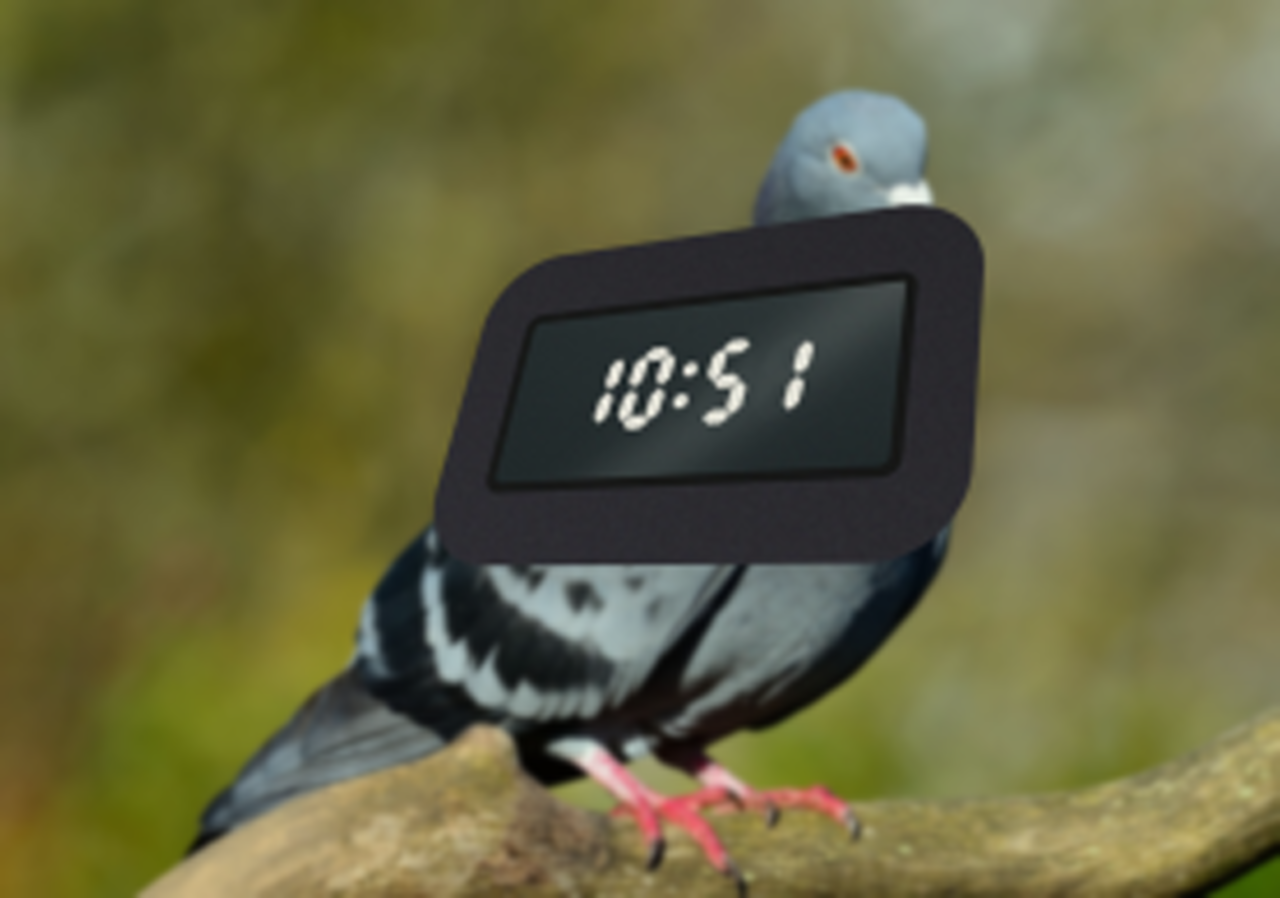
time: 10:51
